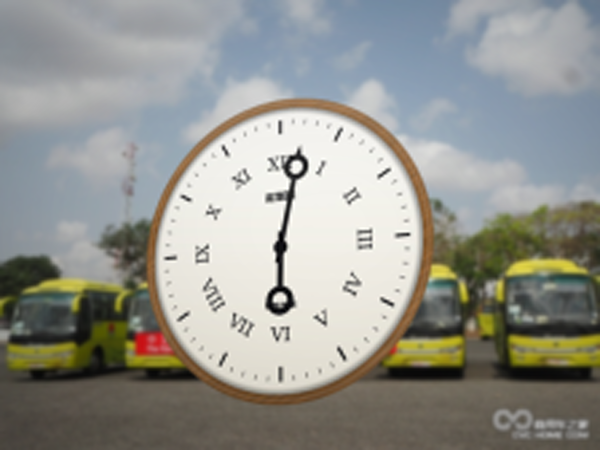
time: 6:02
